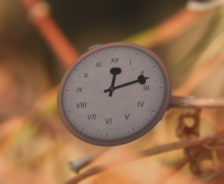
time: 12:12
